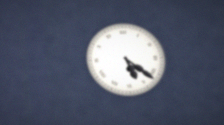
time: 5:22
